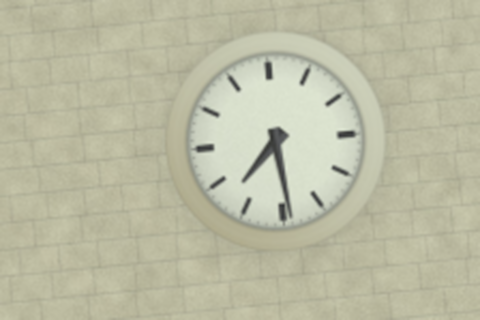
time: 7:29
